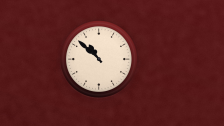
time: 10:52
